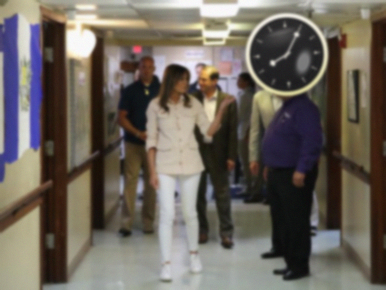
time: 8:05
